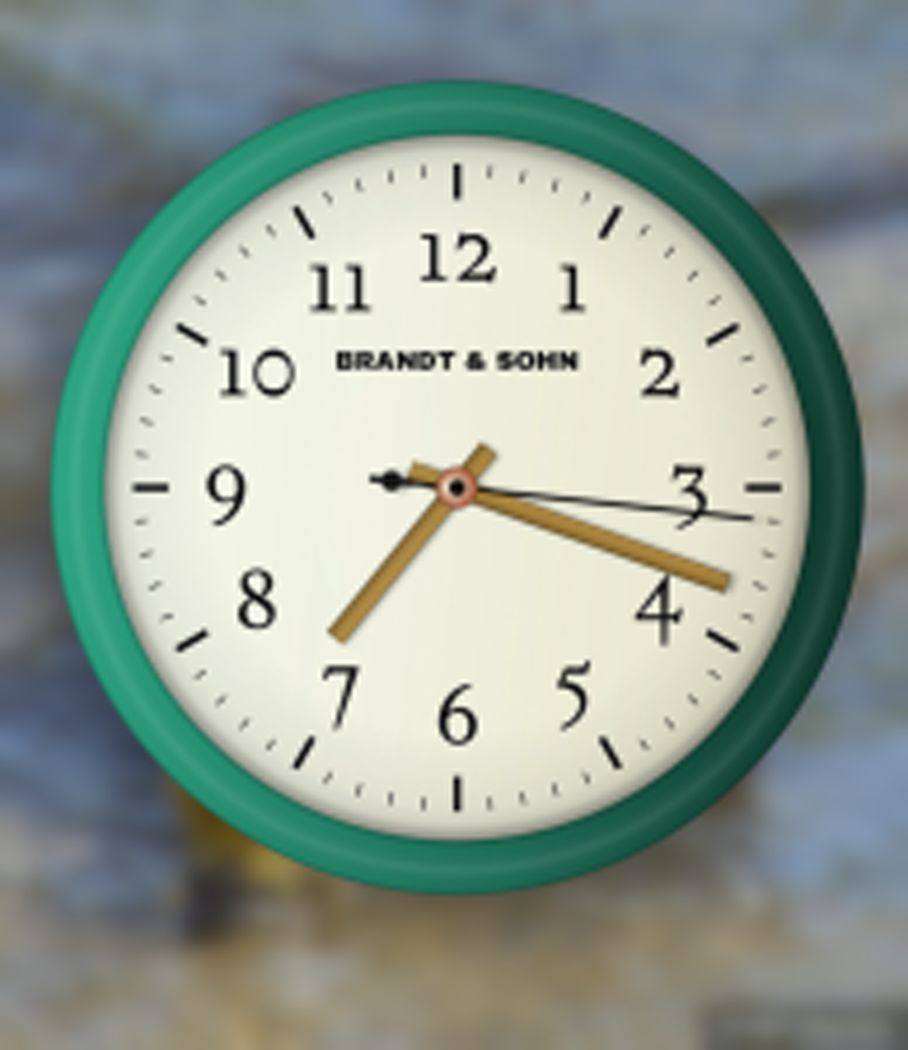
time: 7:18:16
